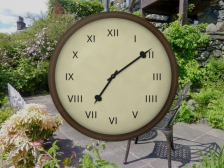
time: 7:09
